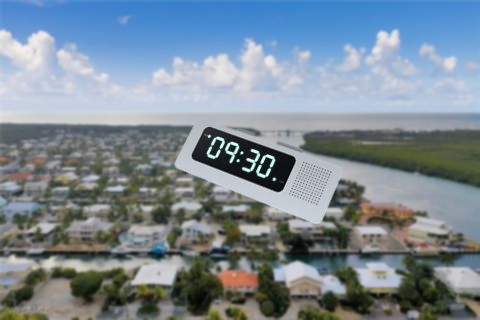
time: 9:30
